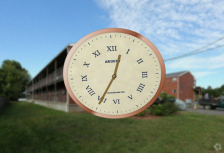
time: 12:35
